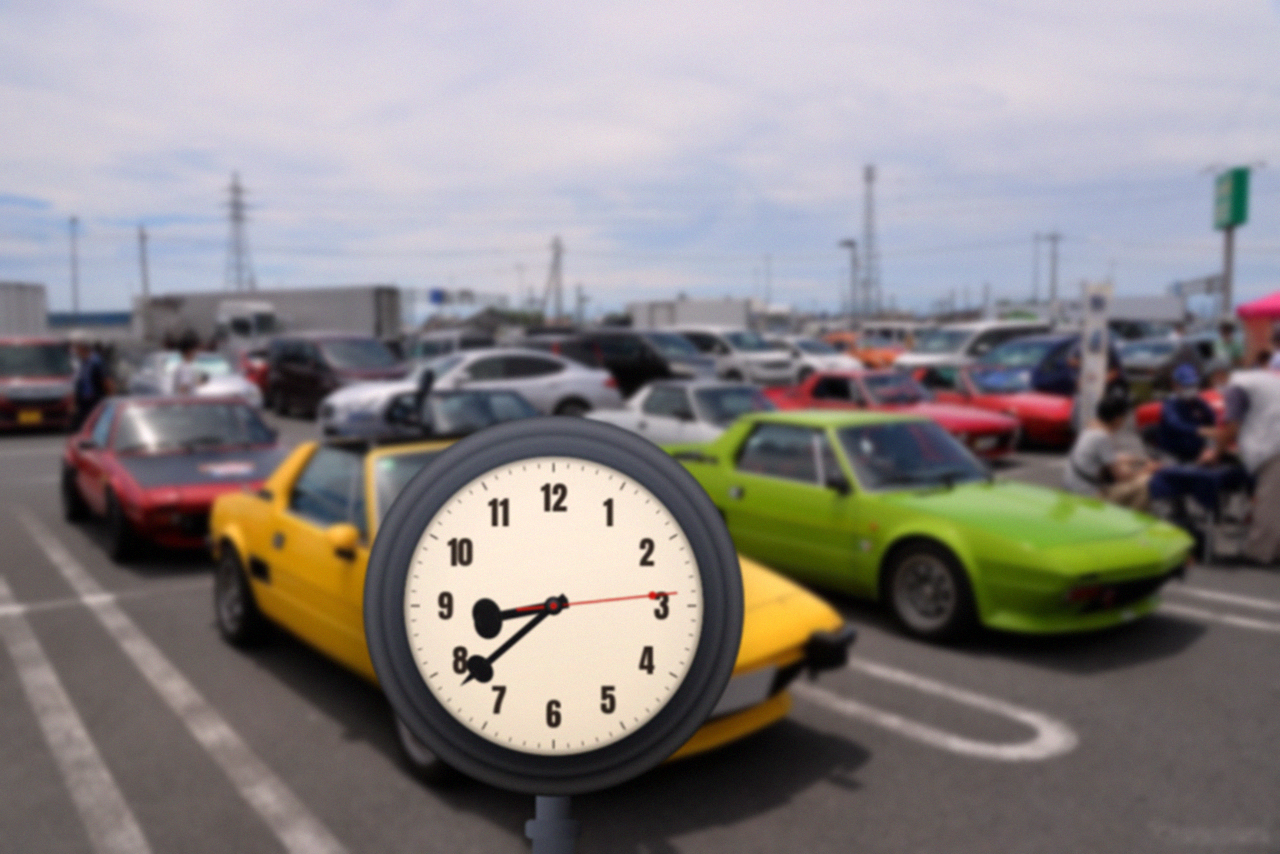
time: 8:38:14
